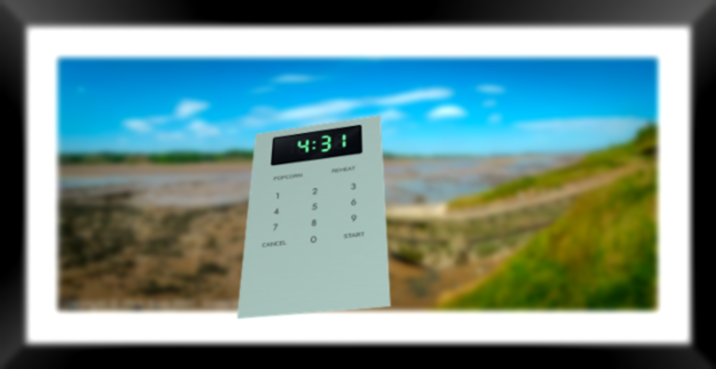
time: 4:31
